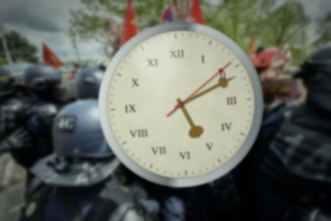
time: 5:11:09
